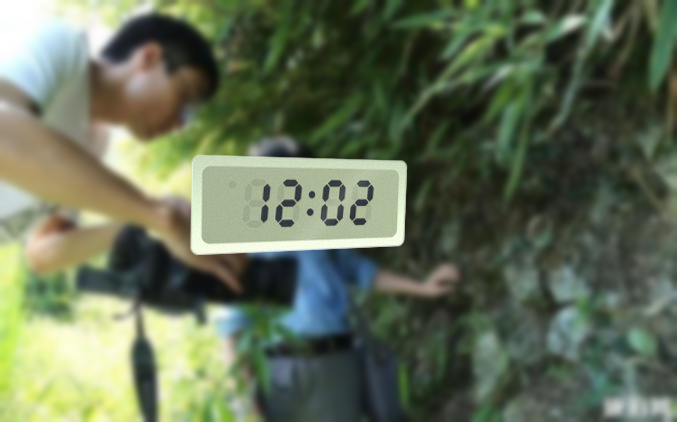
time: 12:02
